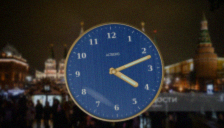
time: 4:12
